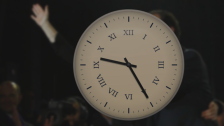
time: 9:25
